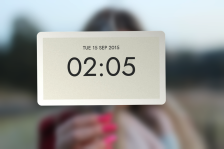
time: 2:05
